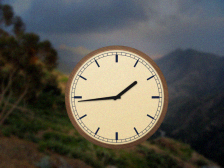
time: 1:44
